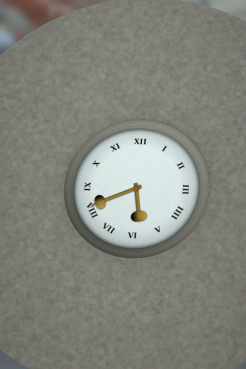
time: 5:41
